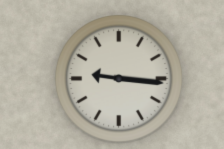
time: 9:16
